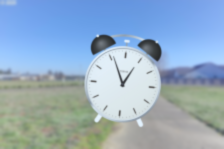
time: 12:56
